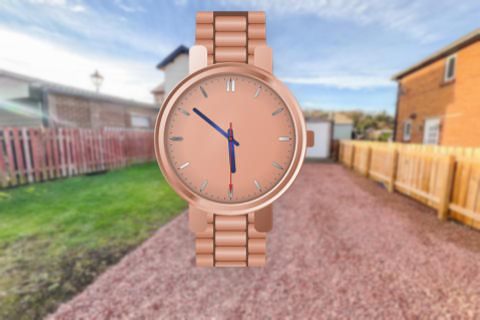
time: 5:51:30
